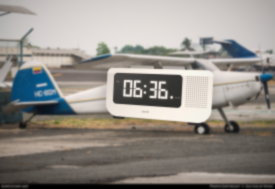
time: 6:36
